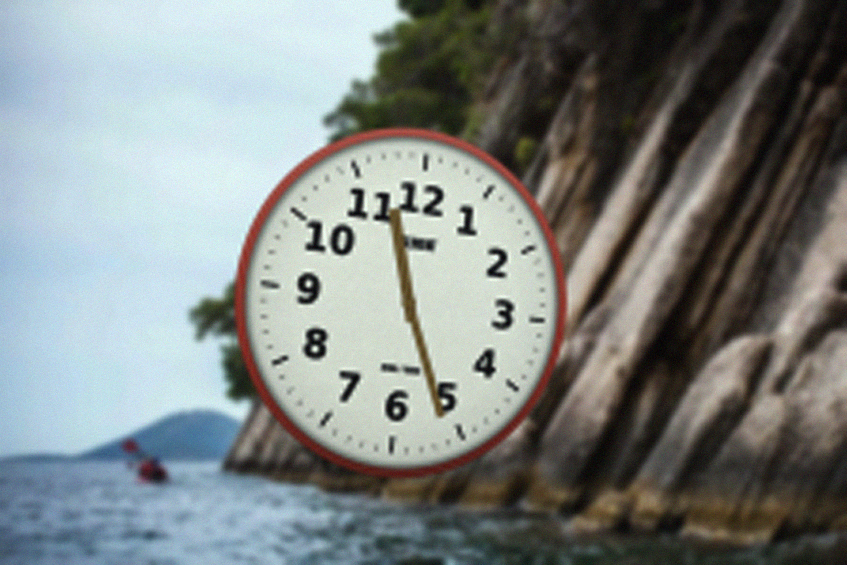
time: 11:26
